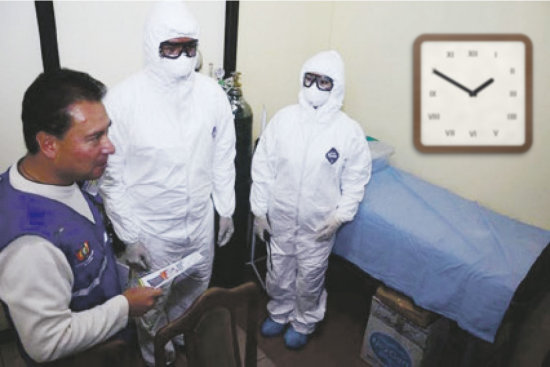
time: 1:50
